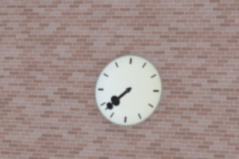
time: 7:38
